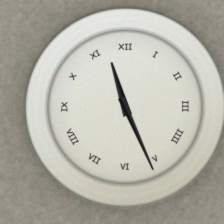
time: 11:26
